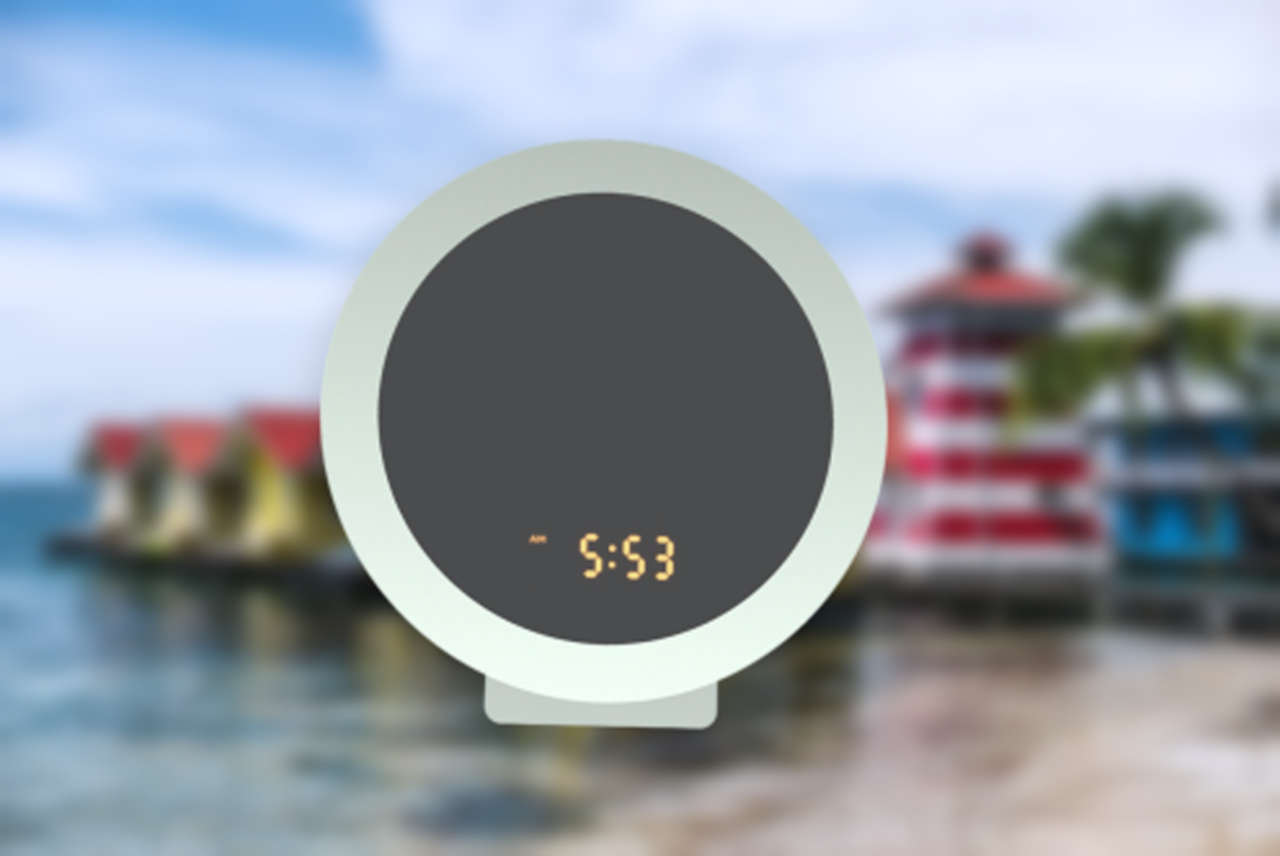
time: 5:53
